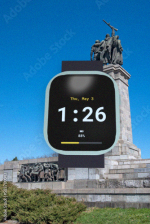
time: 1:26
